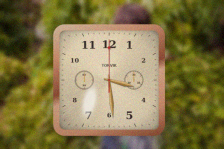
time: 3:29
